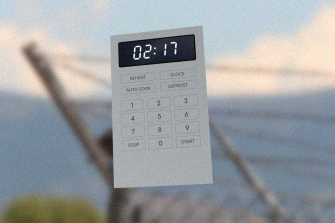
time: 2:17
